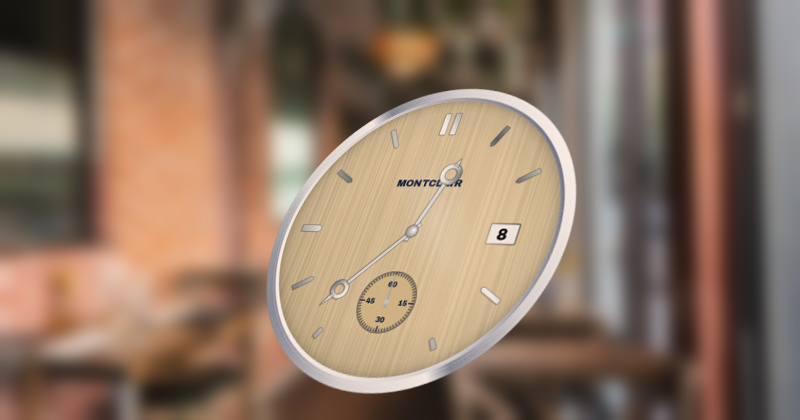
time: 12:37
